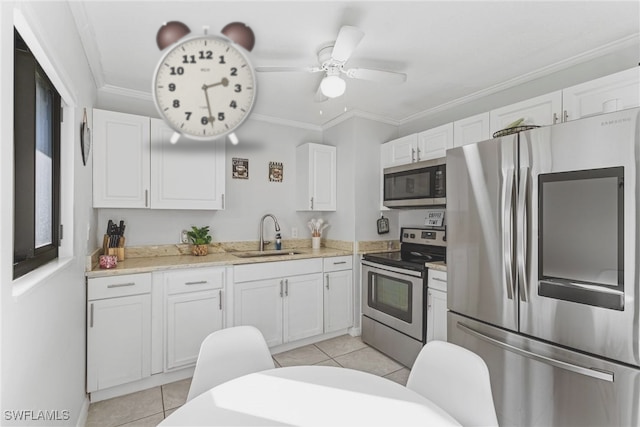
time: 2:28
